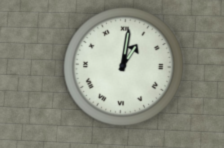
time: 1:01
